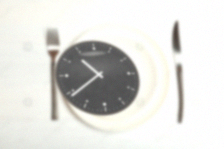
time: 10:39
